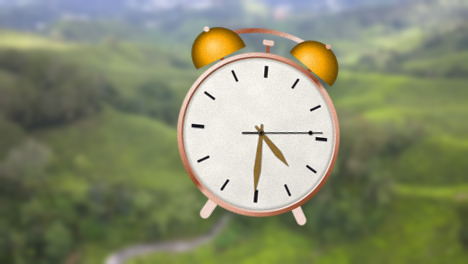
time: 4:30:14
